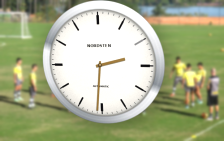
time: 2:31
